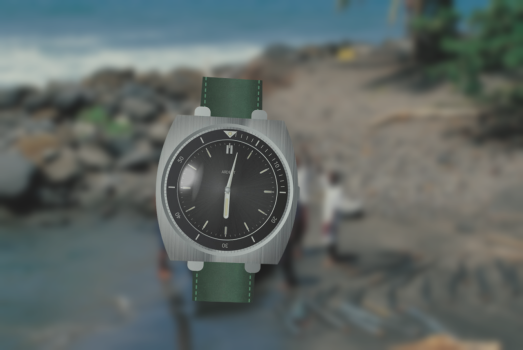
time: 6:02
